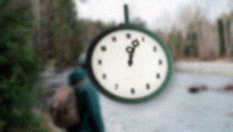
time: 12:03
